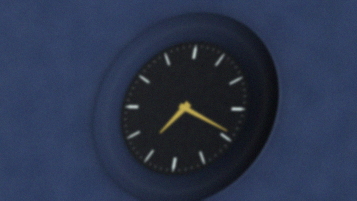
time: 7:19
